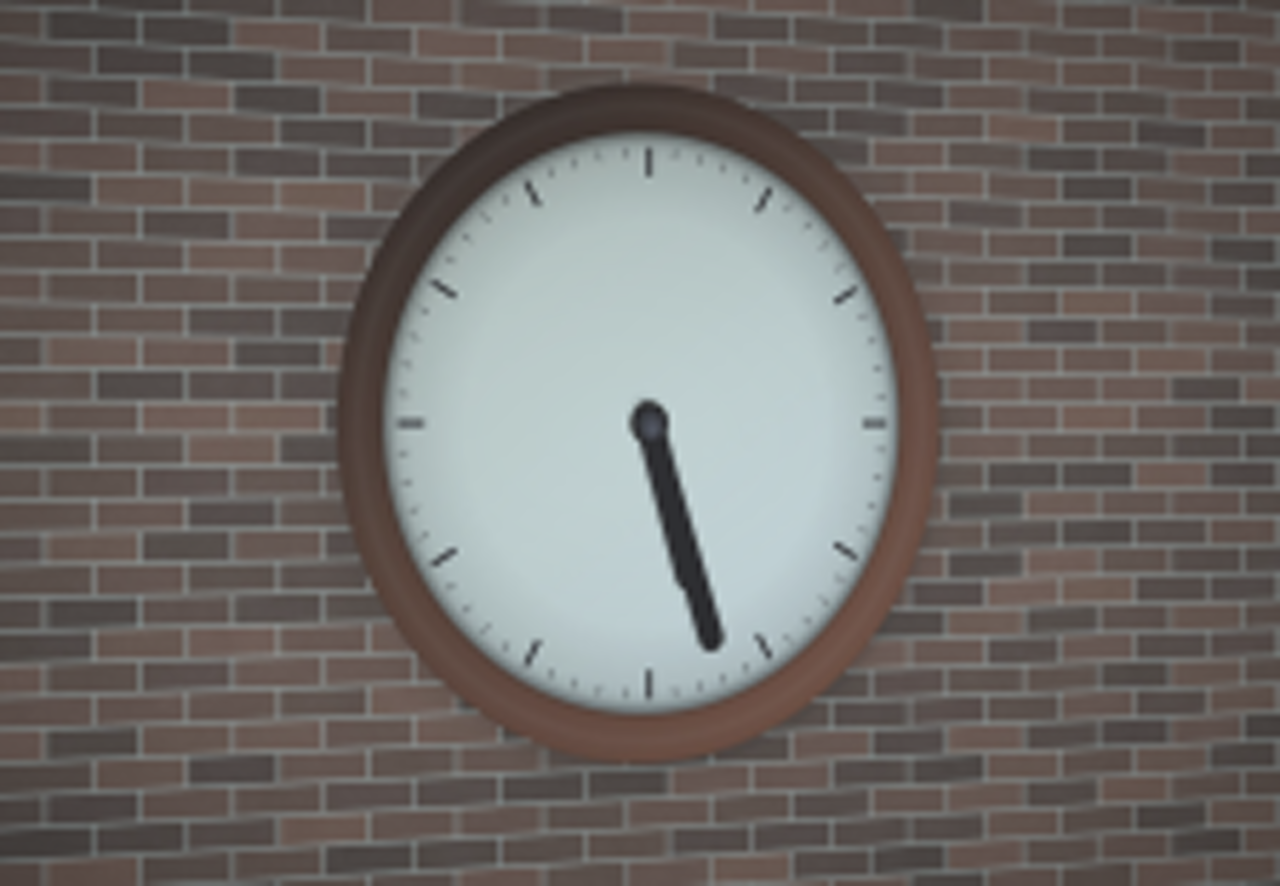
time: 5:27
